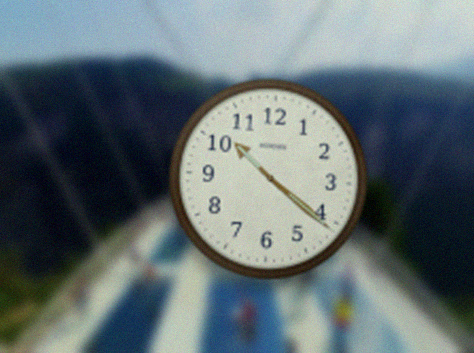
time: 10:21
